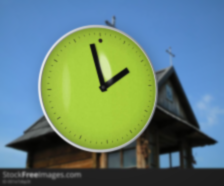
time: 1:58
